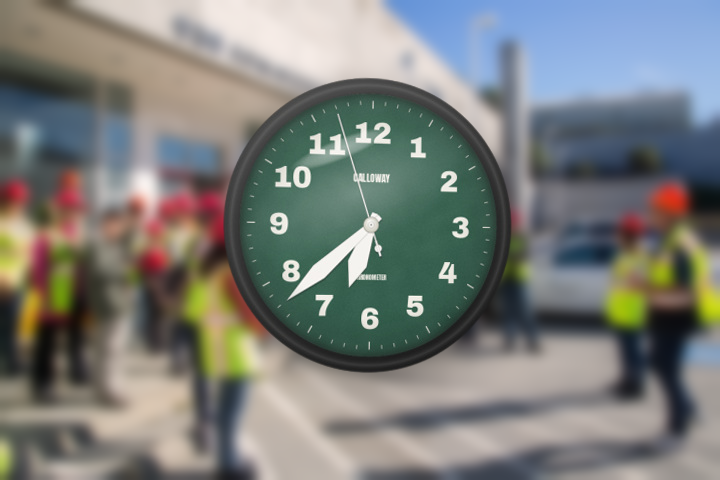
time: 6:37:57
